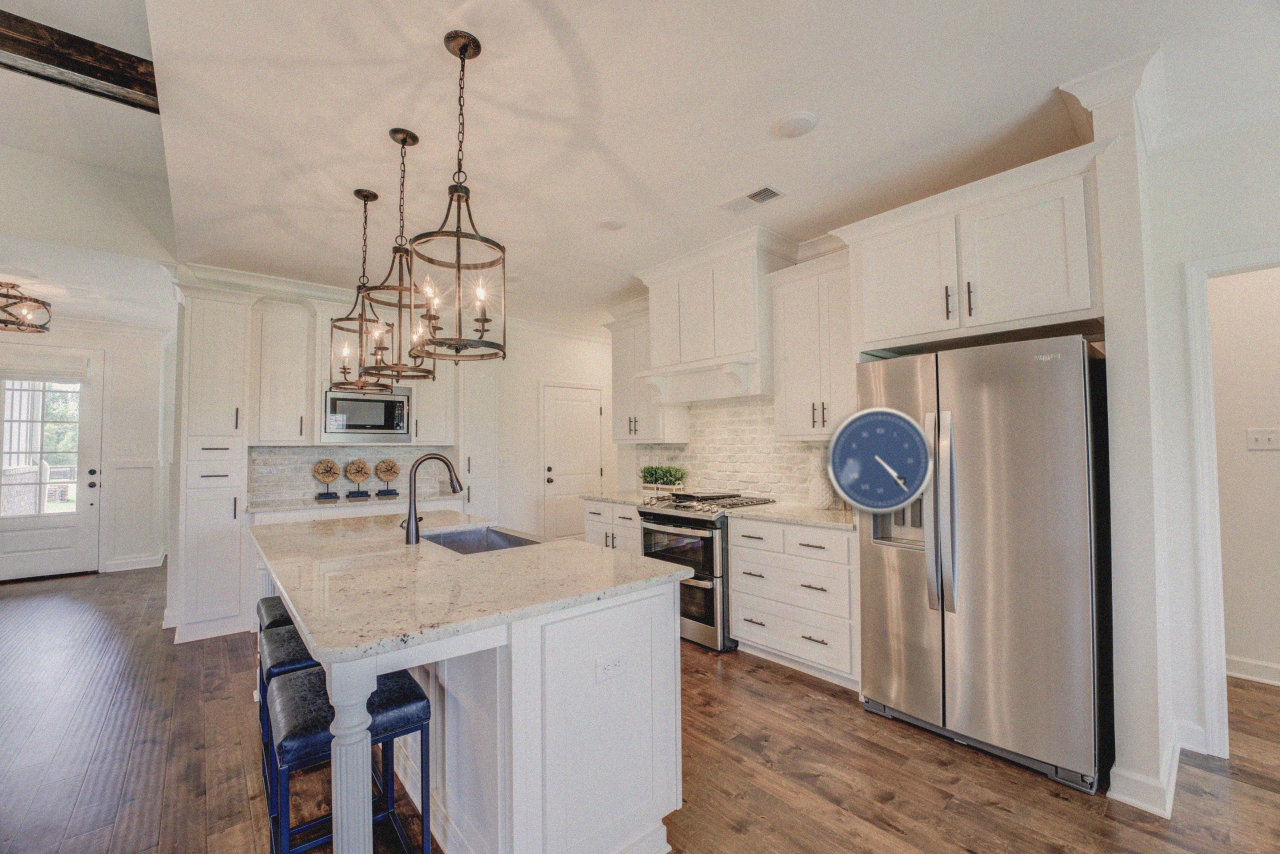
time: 4:23
